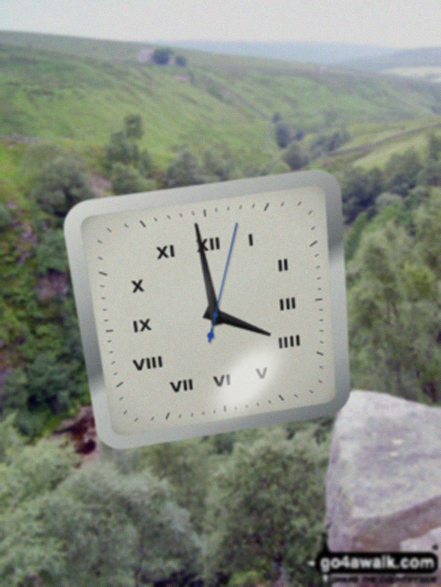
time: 3:59:03
